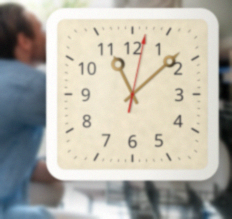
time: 11:08:02
